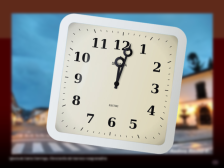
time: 12:02
